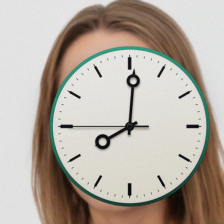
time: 8:00:45
